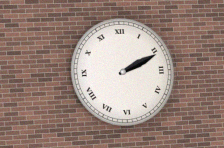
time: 2:11
